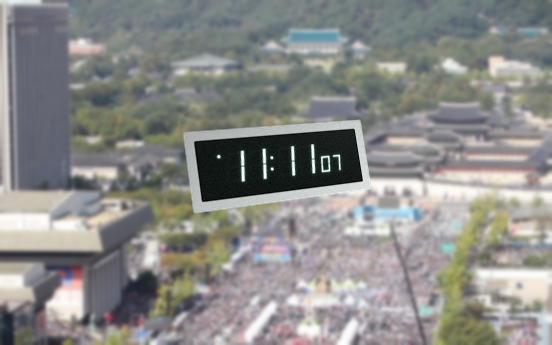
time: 11:11:07
